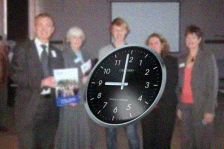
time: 8:59
